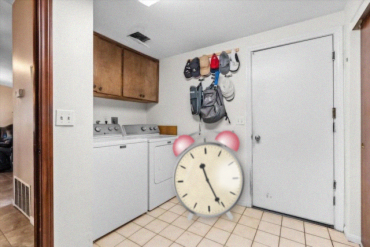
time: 11:26
